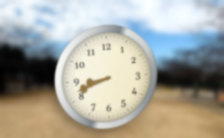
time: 8:42
